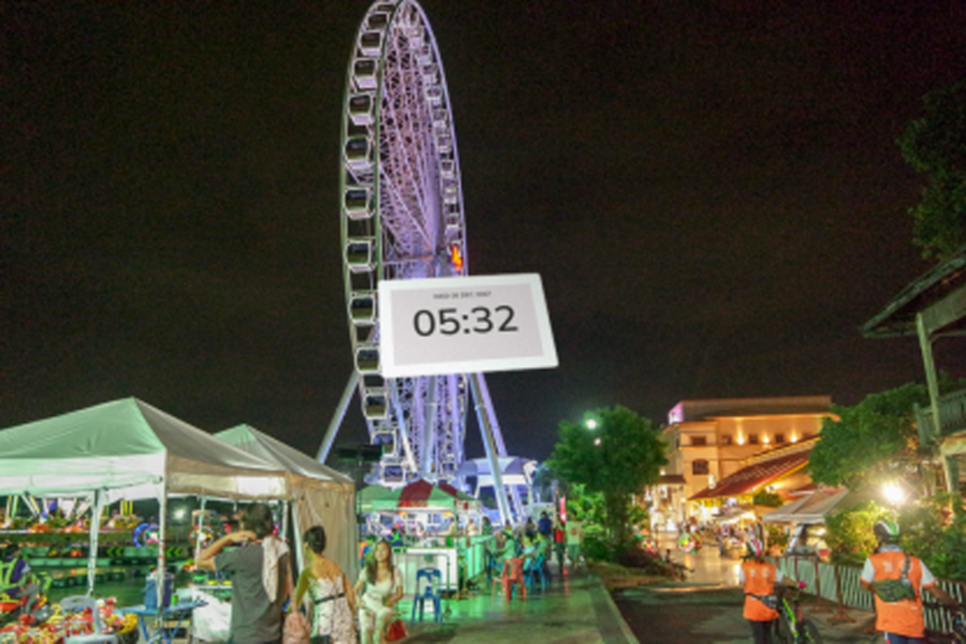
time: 5:32
